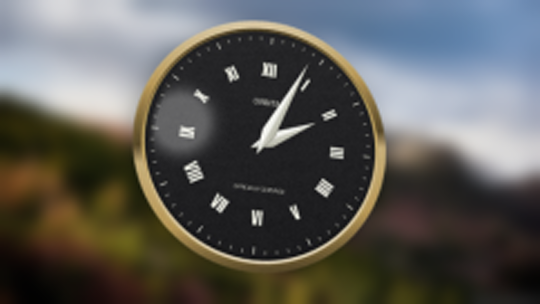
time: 2:04
